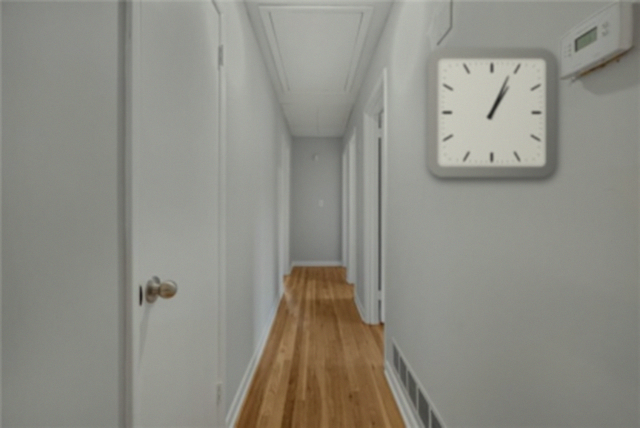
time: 1:04
